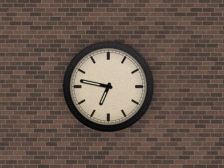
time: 6:47
